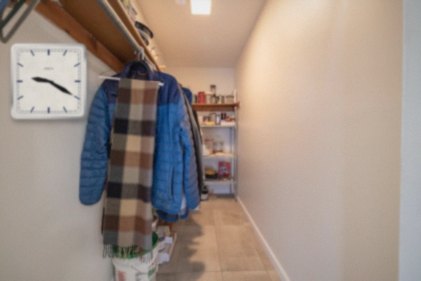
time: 9:20
